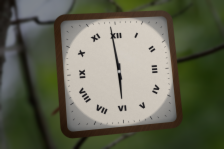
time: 5:59
